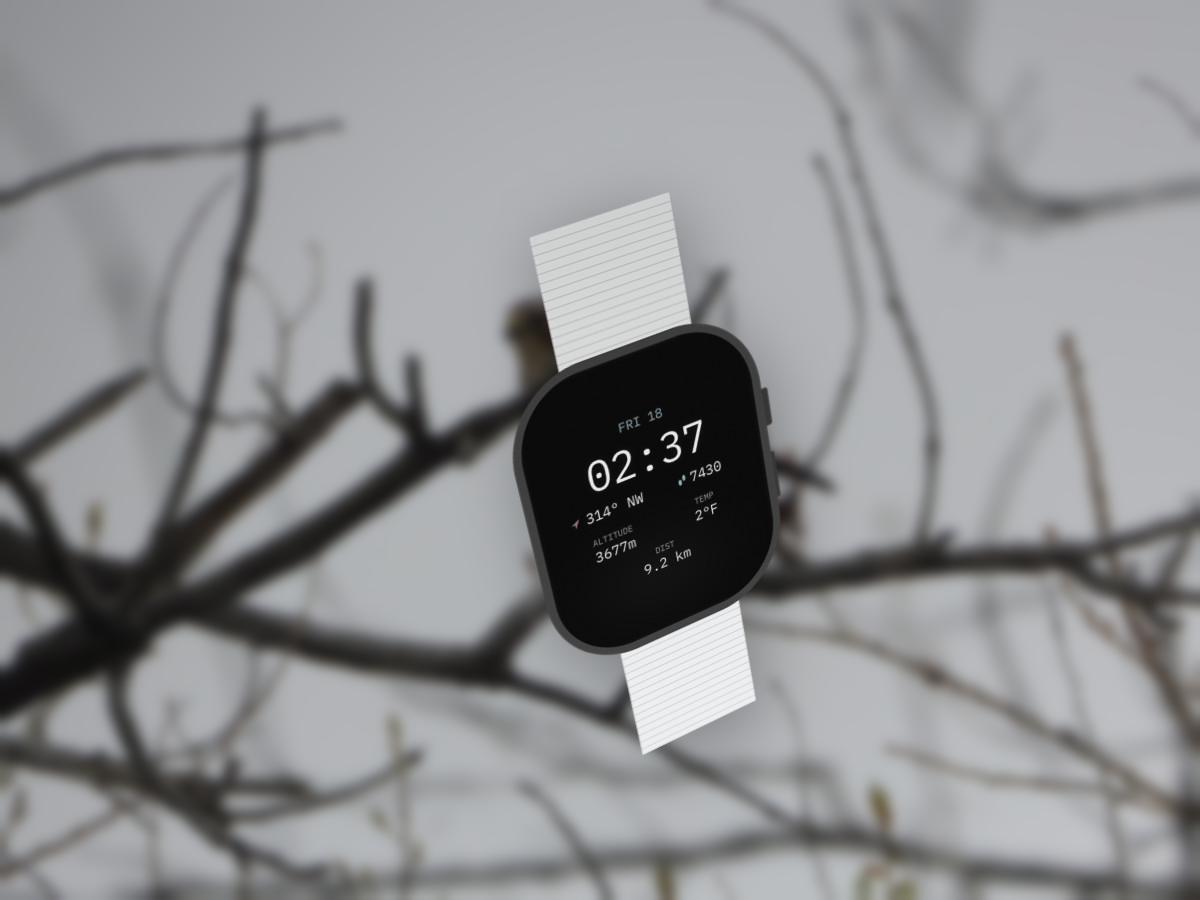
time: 2:37
